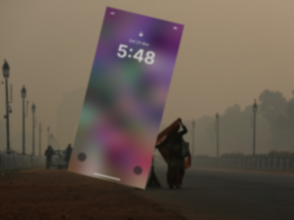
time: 5:48
